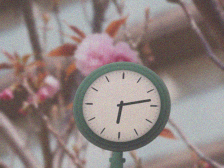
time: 6:13
